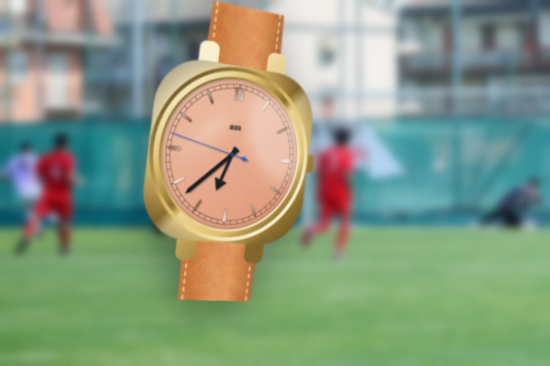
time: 6:37:47
